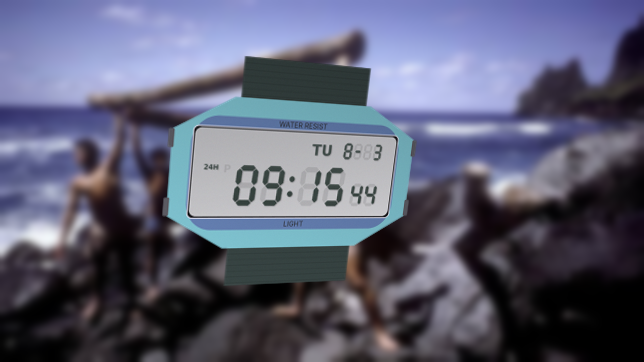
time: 9:15:44
